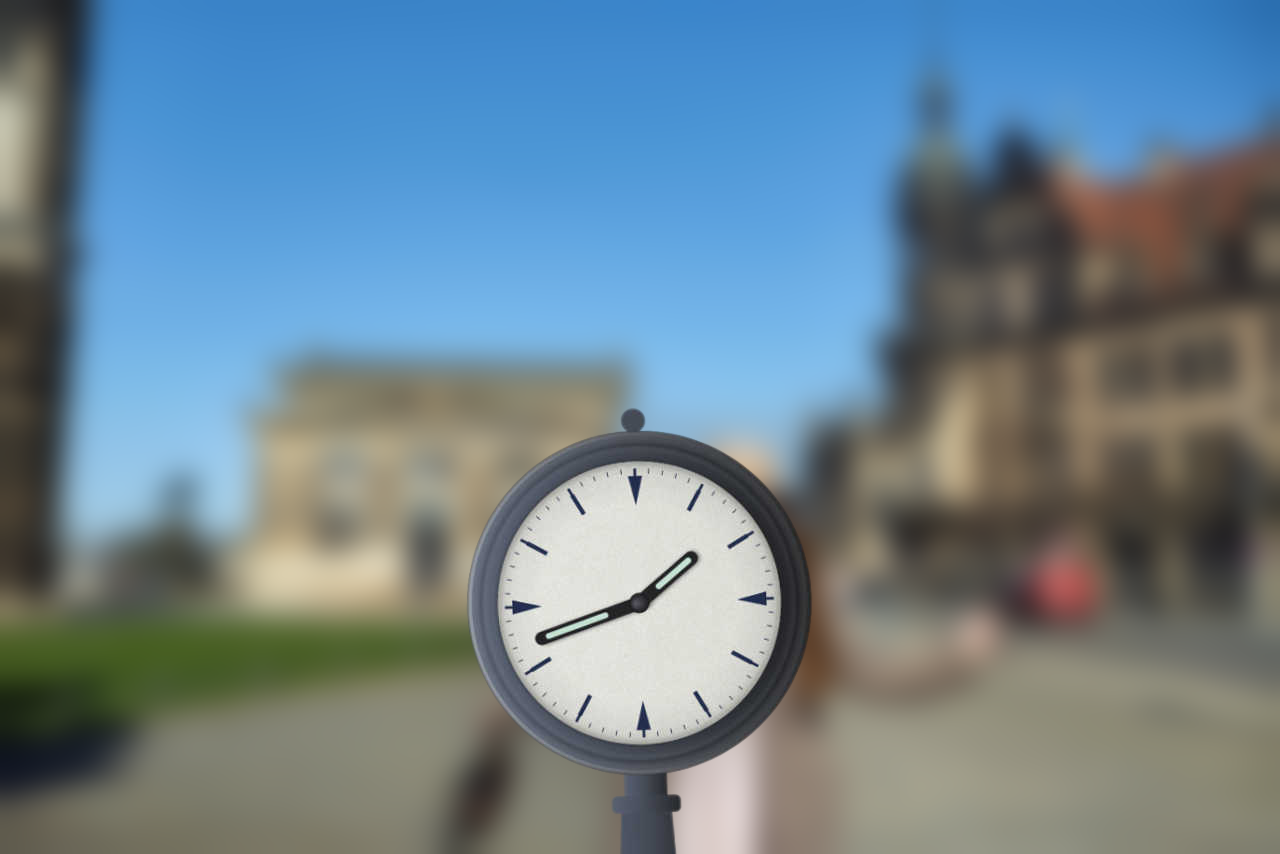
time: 1:42
